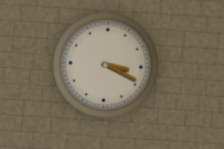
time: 3:19
